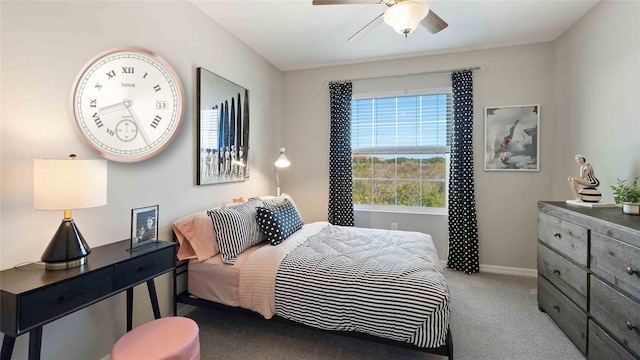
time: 8:25
